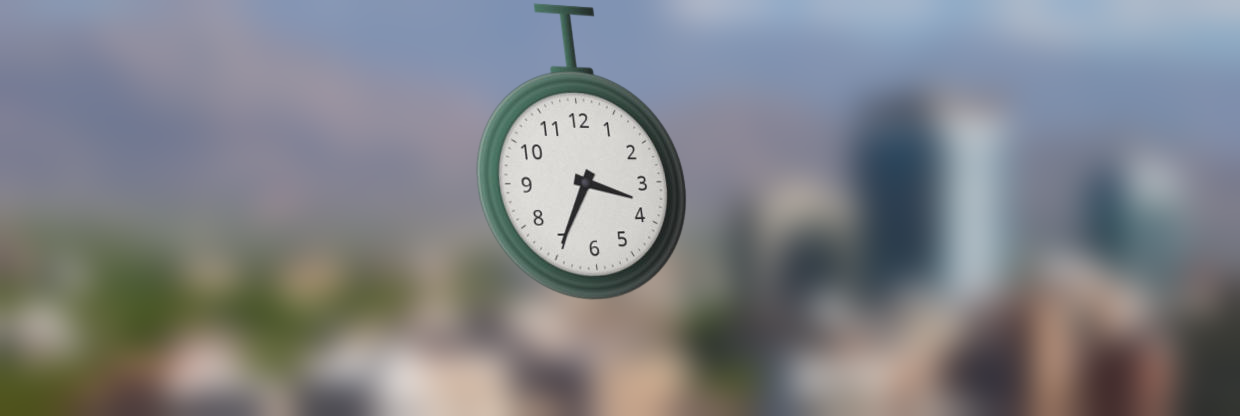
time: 3:35
